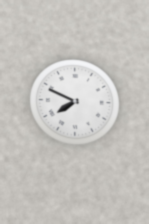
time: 7:49
